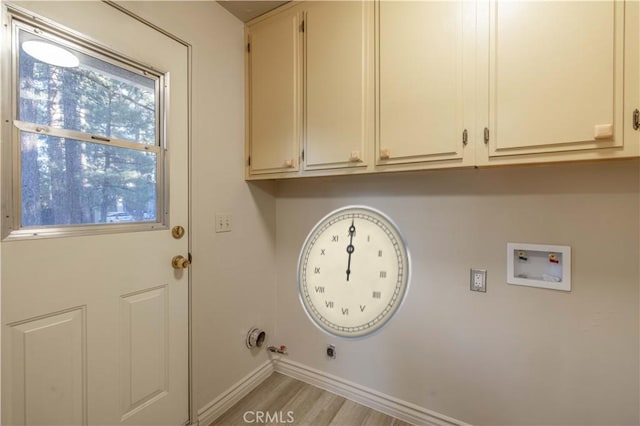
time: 12:00
